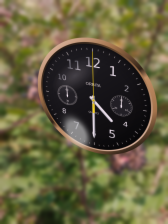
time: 4:30
